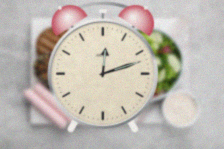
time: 12:12
